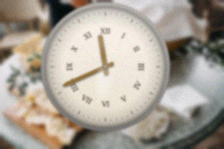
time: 11:41
